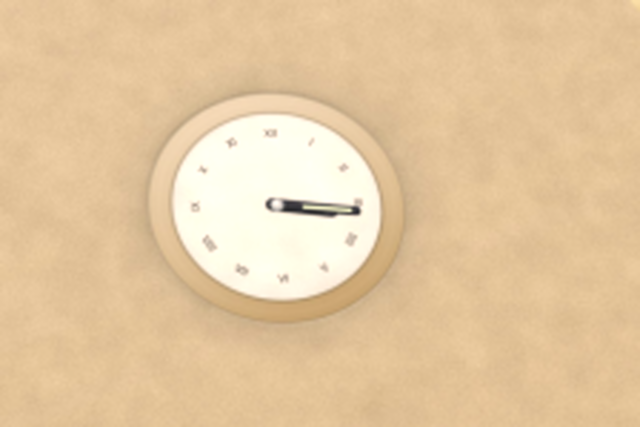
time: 3:16
